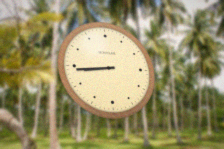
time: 8:44
